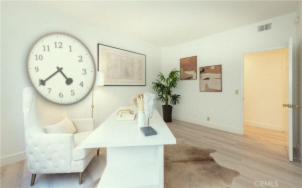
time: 4:39
